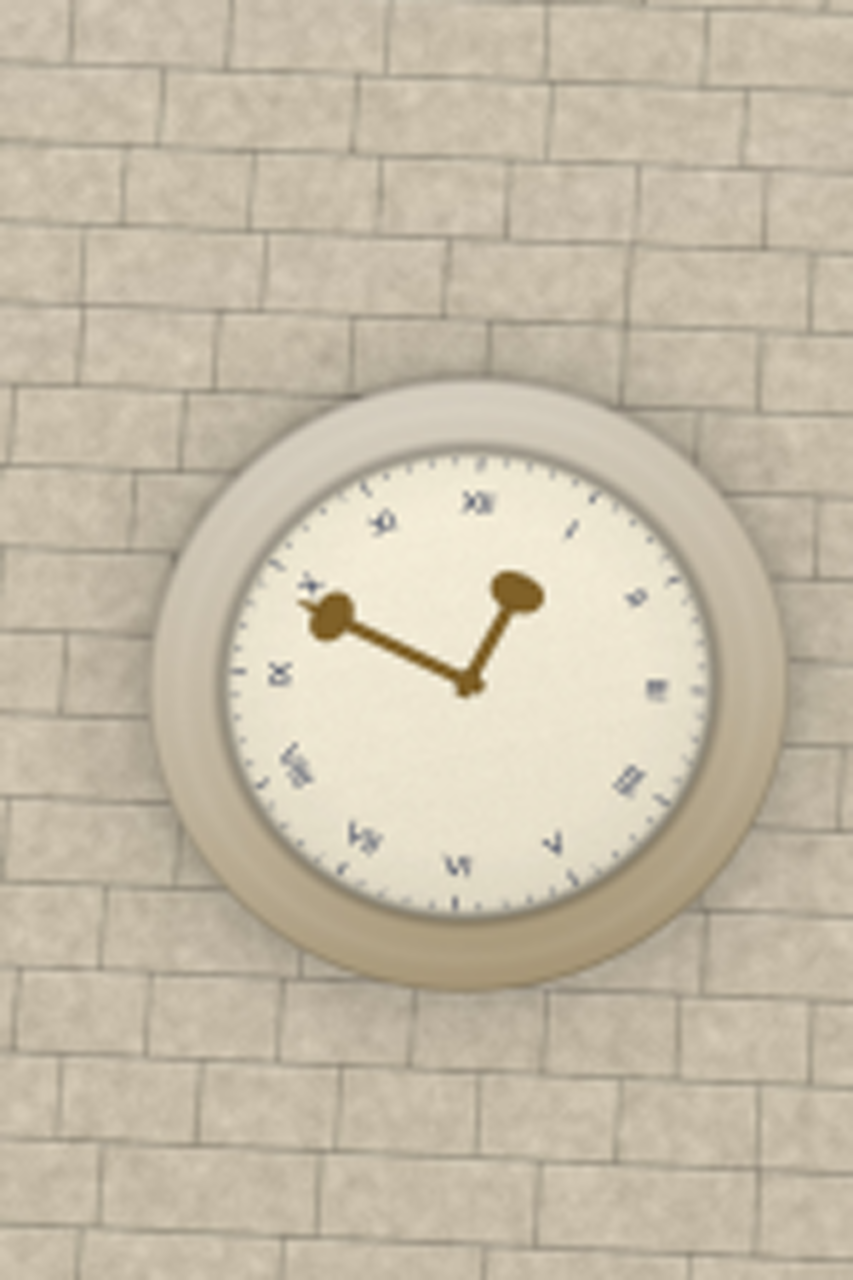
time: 12:49
